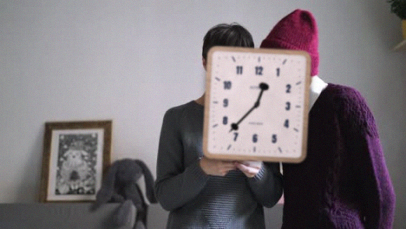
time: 12:37
